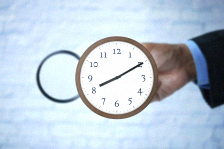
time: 8:10
